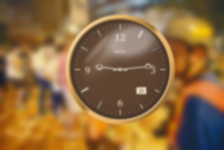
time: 9:14
